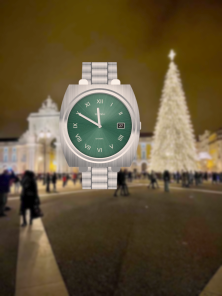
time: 11:50
